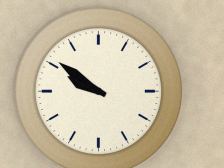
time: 9:51
